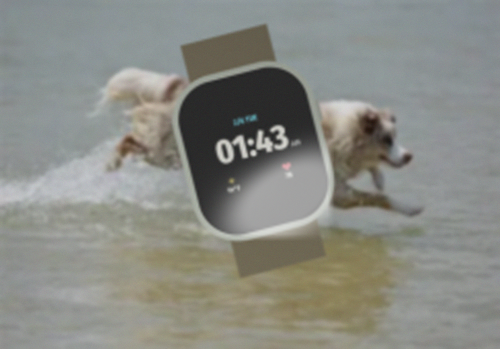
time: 1:43
